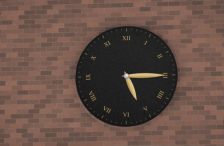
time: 5:15
